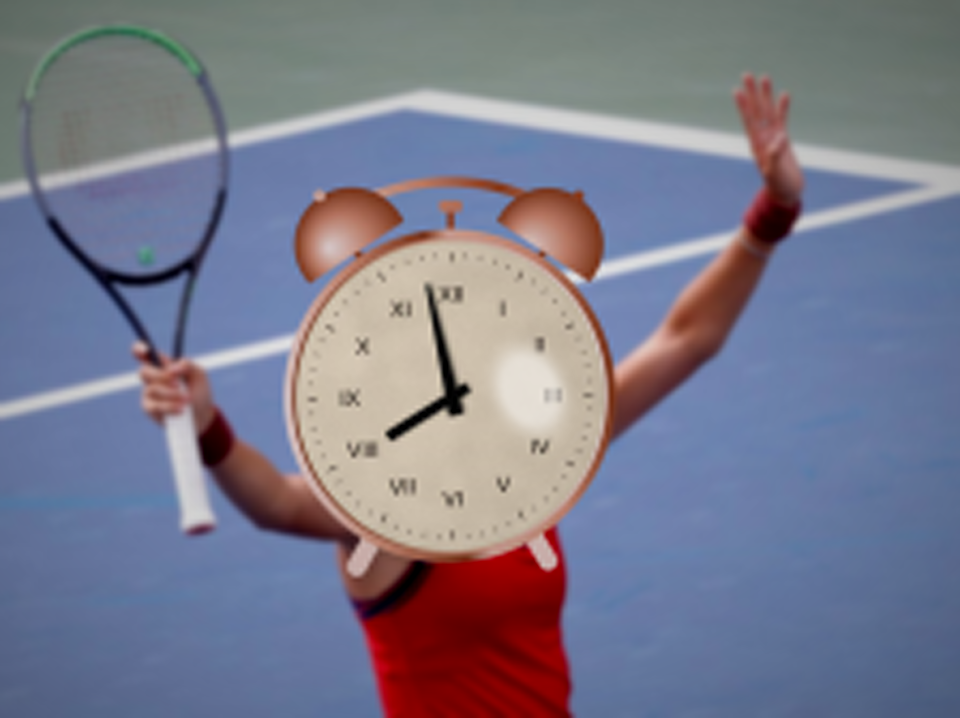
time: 7:58
